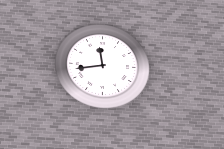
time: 11:43
